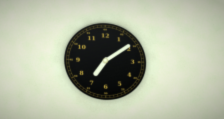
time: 7:09
